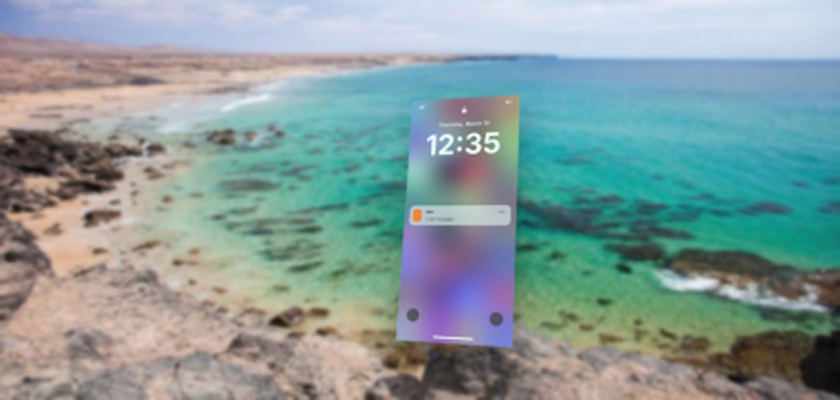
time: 12:35
